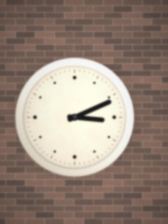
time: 3:11
